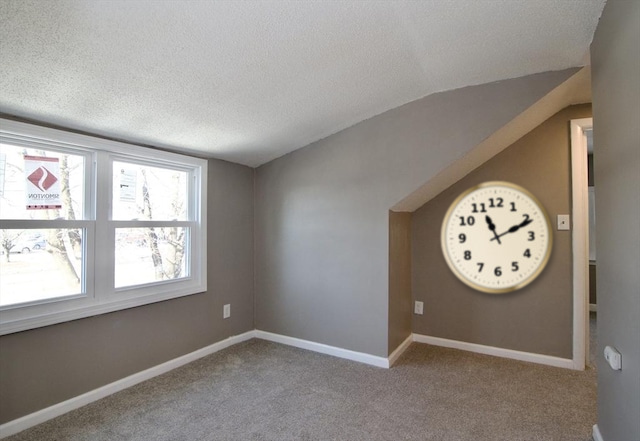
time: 11:11
